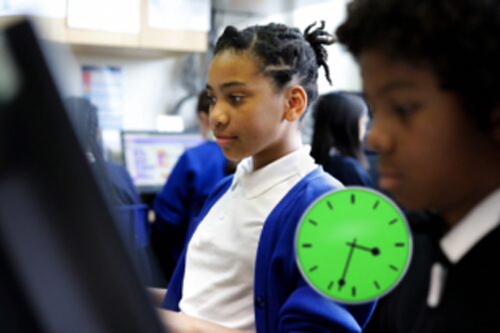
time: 3:33
